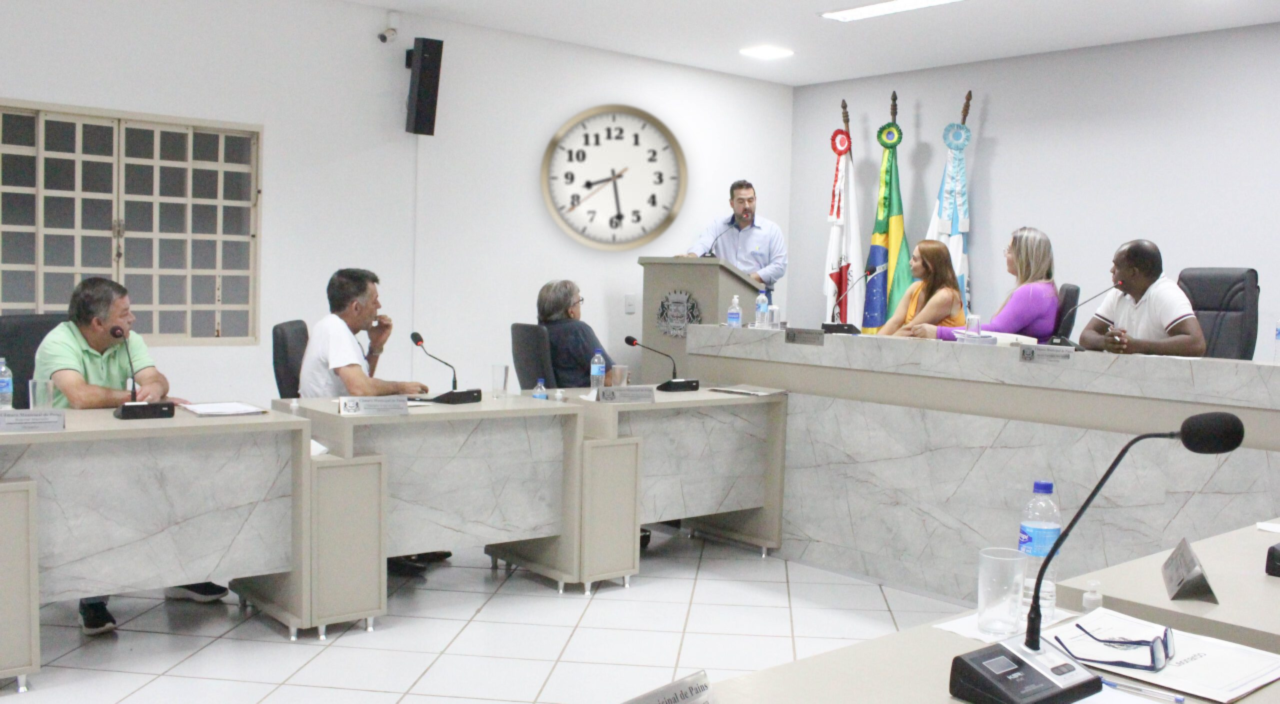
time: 8:28:39
